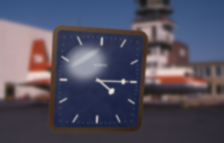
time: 4:15
